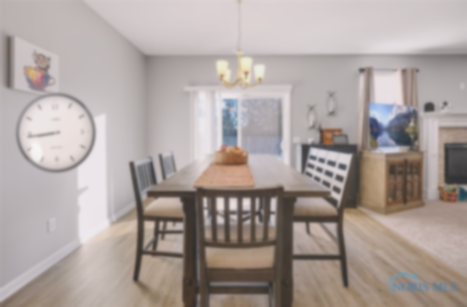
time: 8:44
